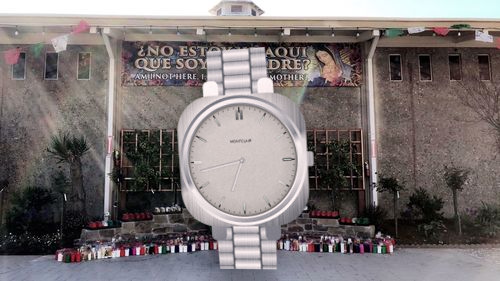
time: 6:43
